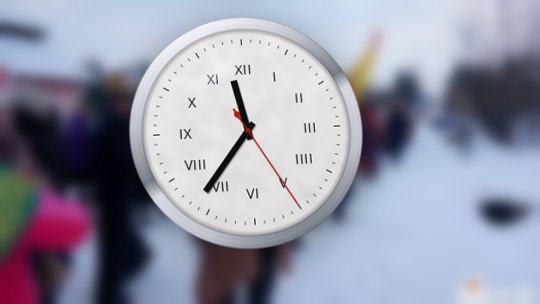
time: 11:36:25
